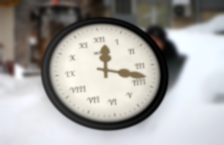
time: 12:18
